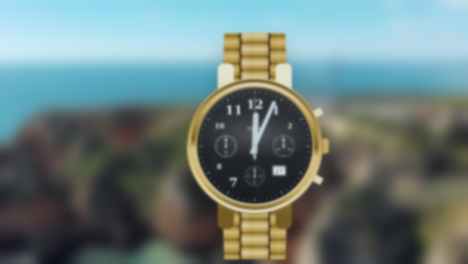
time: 12:04
